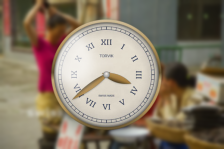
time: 3:39
